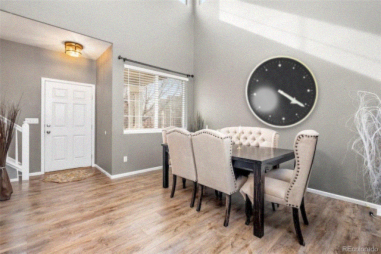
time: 4:21
